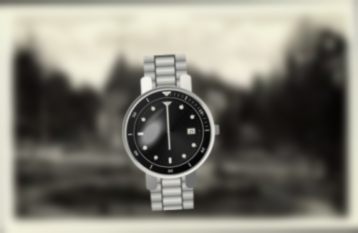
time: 6:00
